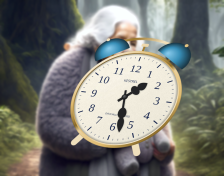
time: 1:28
